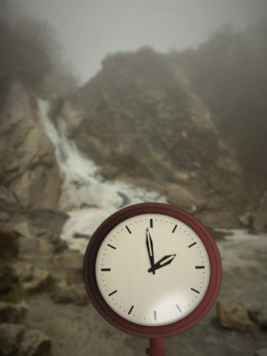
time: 1:59
